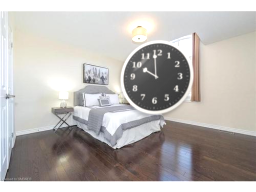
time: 9:59
